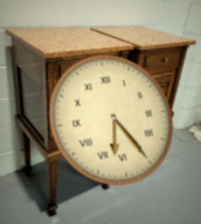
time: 6:25
